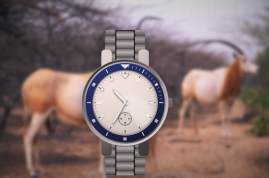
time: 10:35
